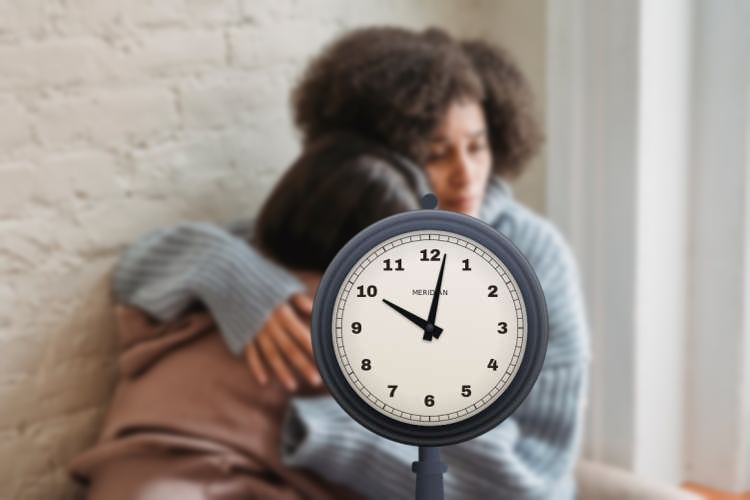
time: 10:02
